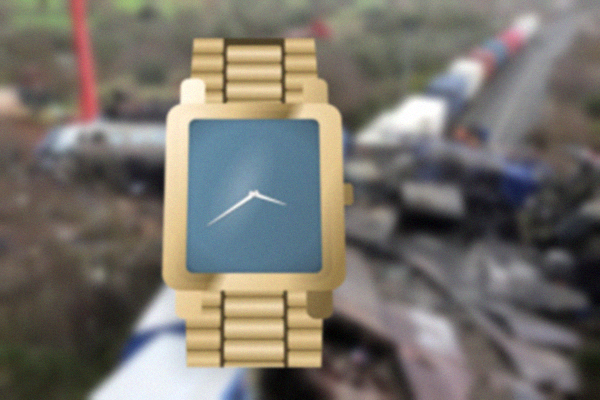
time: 3:39
